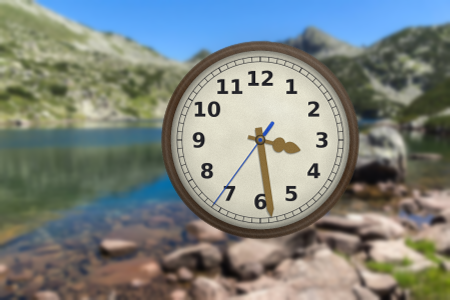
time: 3:28:36
